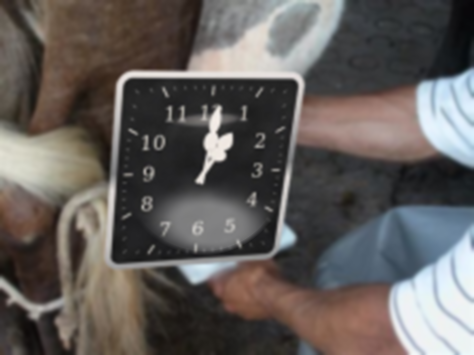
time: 1:01
